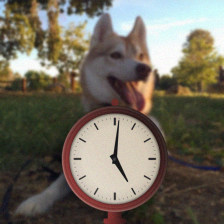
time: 5:01
